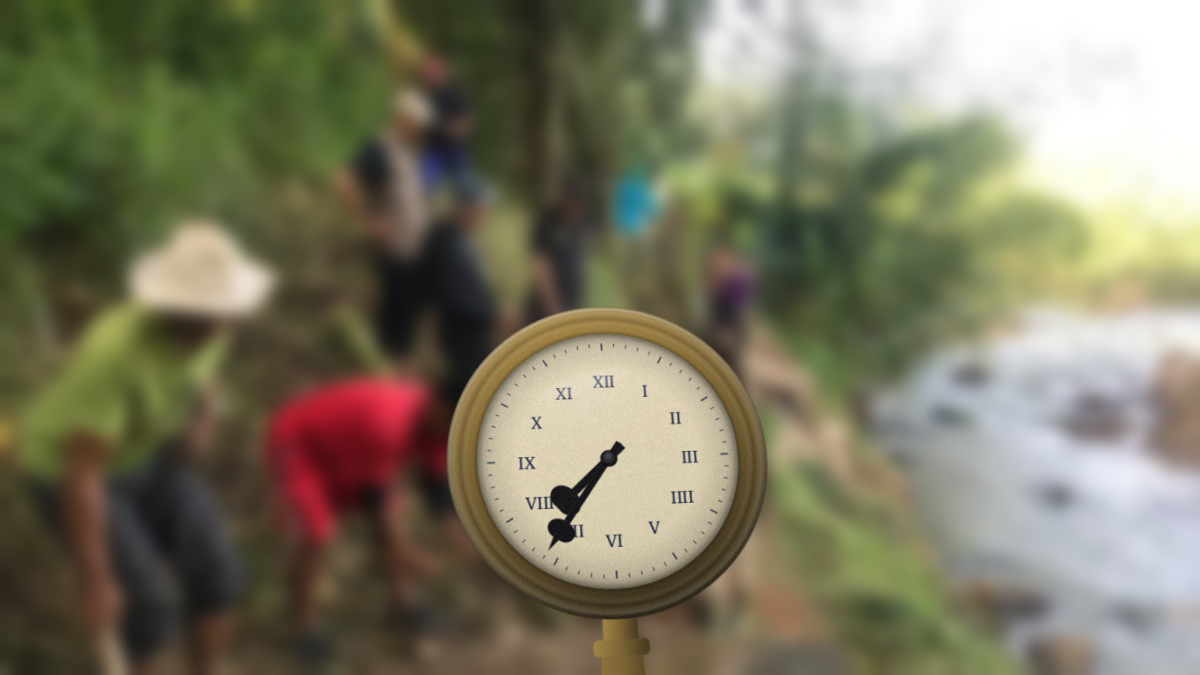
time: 7:36
